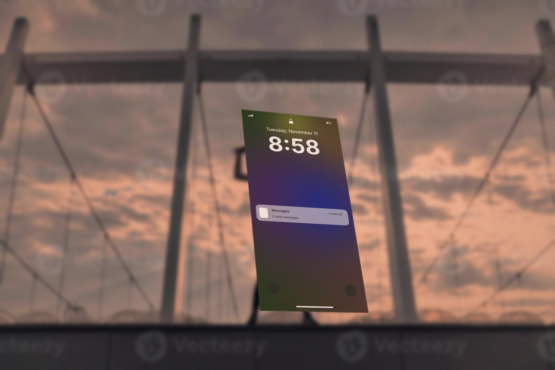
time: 8:58
